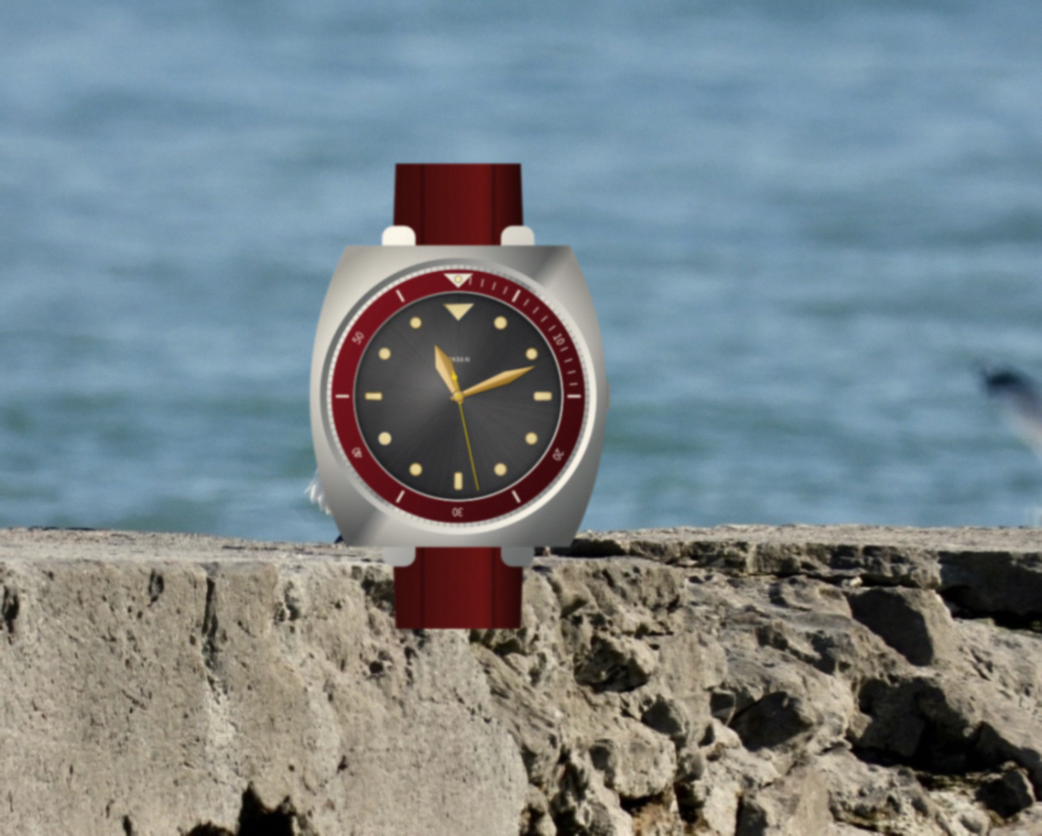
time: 11:11:28
